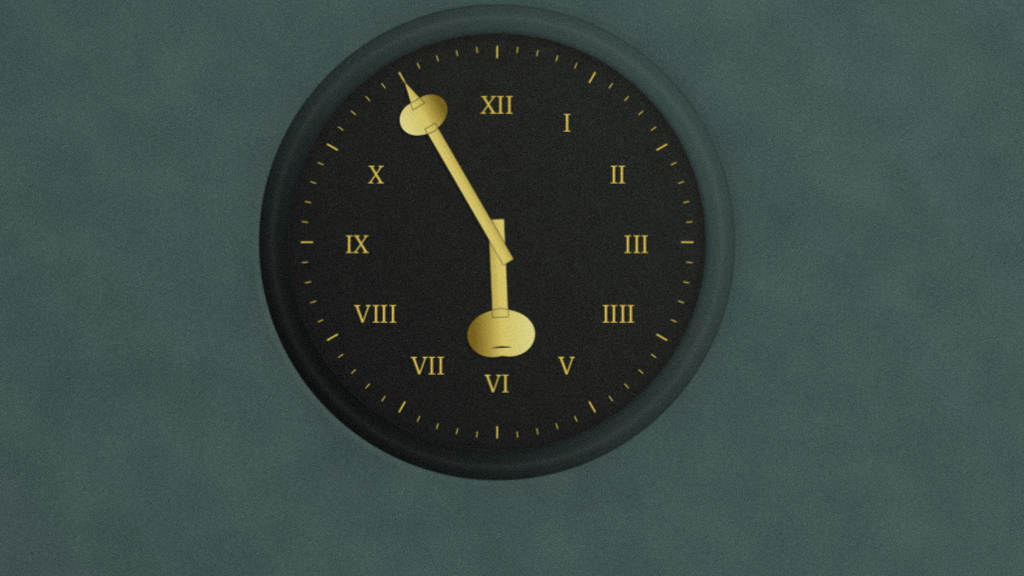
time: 5:55
